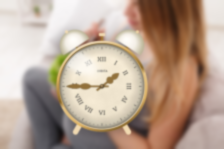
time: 1:45
